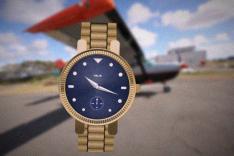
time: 10:18
